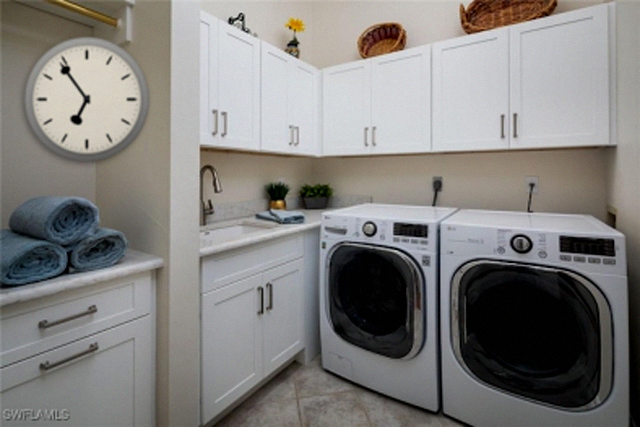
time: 6:54
